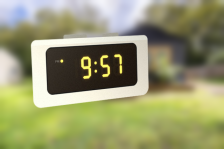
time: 9:57
